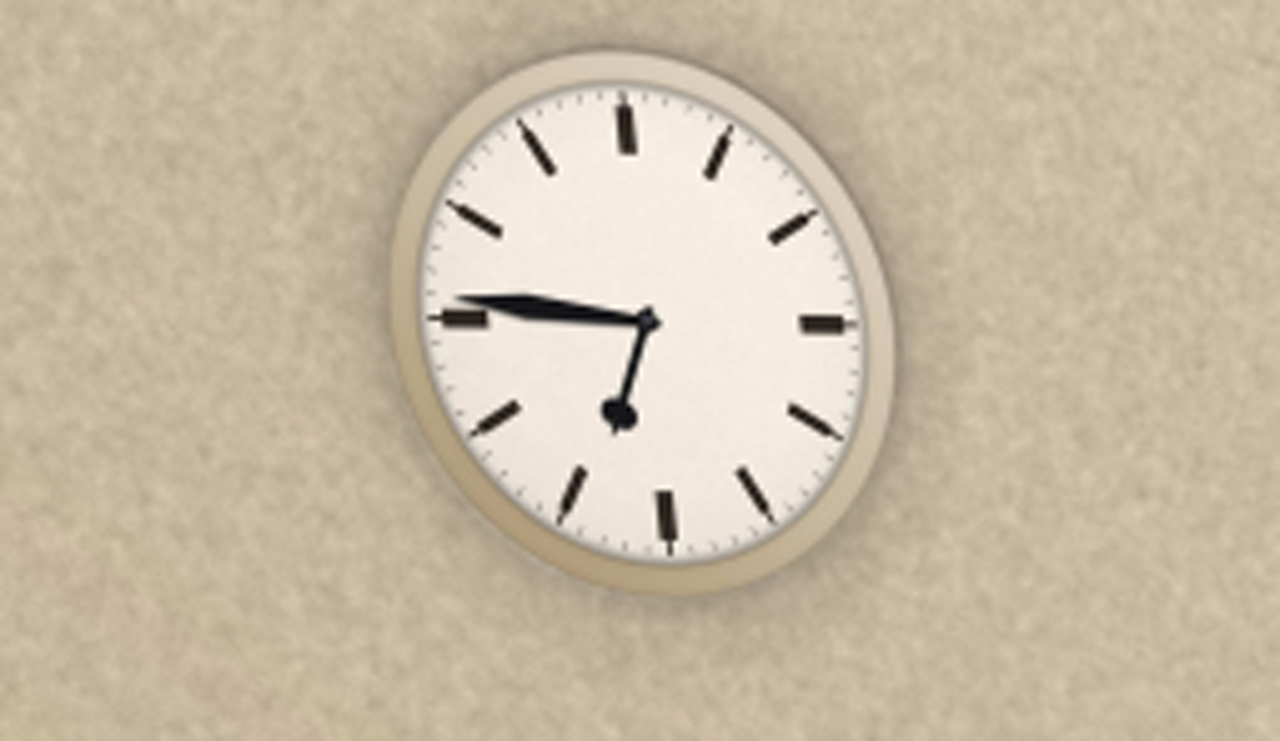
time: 6:46
